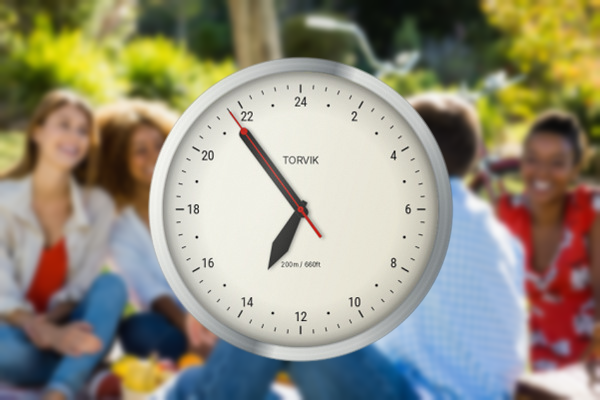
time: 13:53:54
